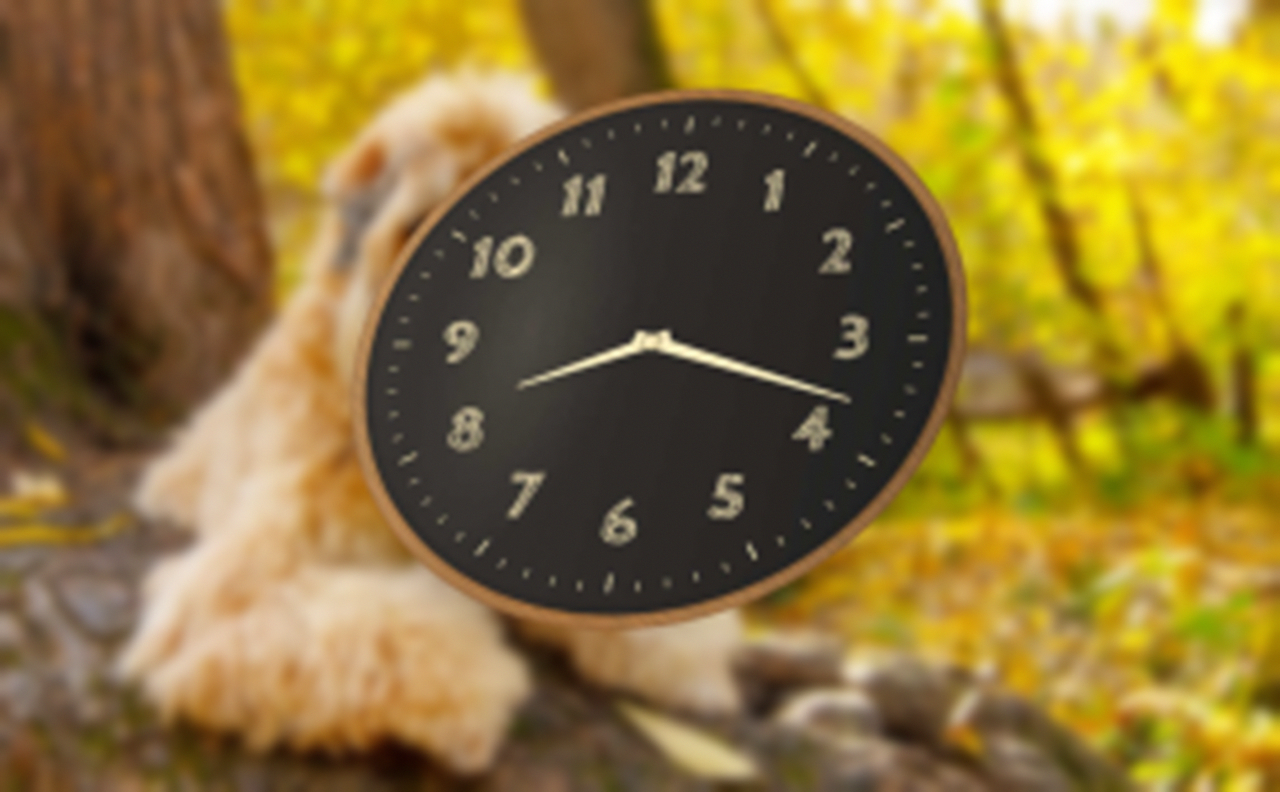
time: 8:18
